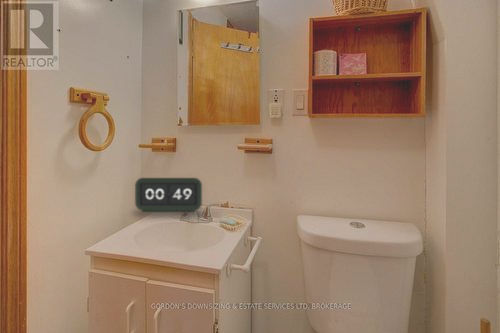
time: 0:49
